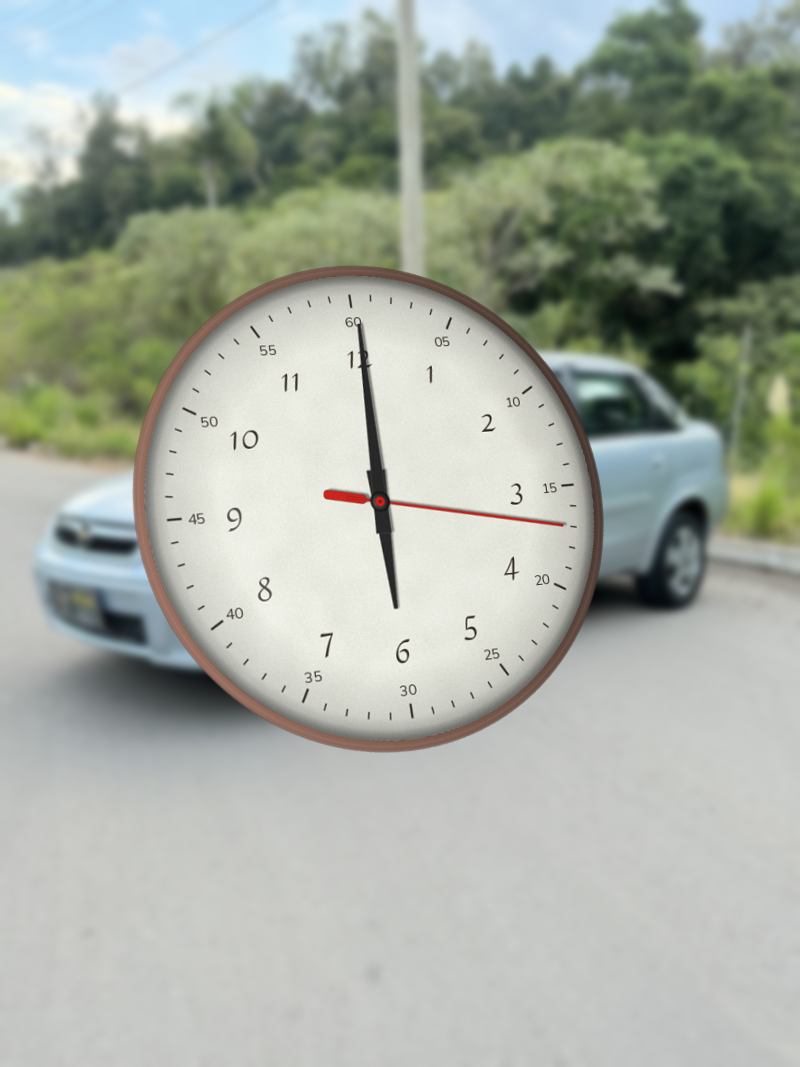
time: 6:00:17
